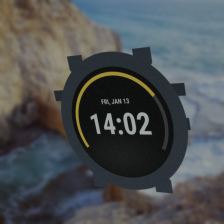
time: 14:02
